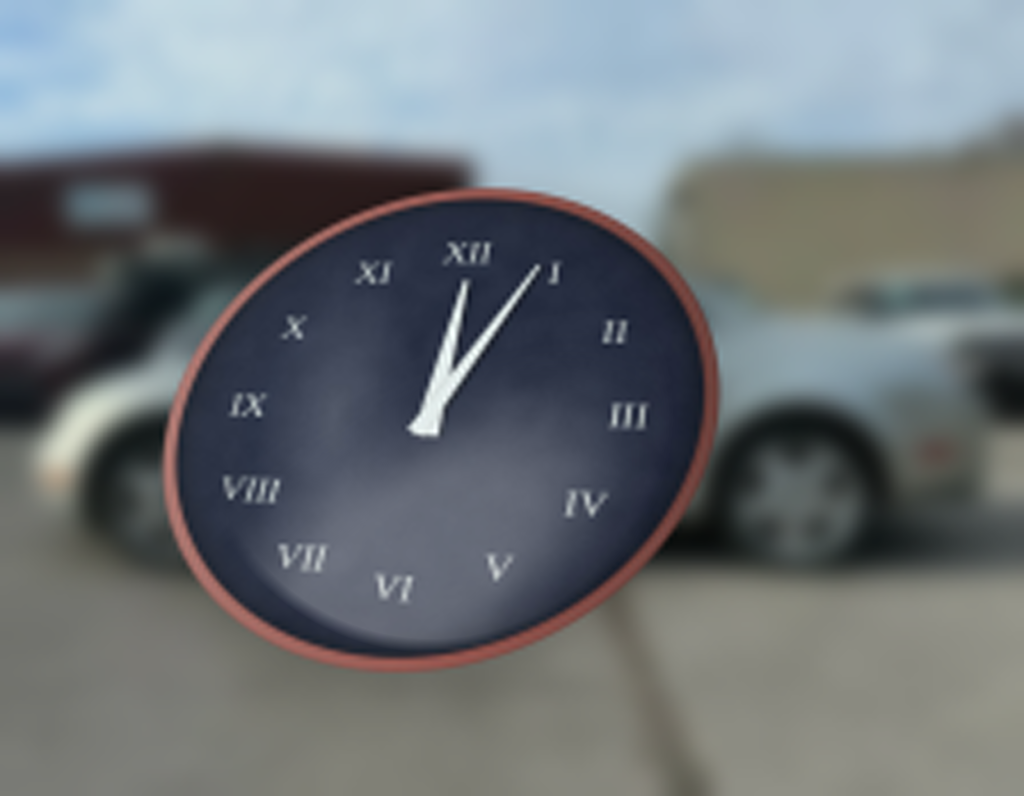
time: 12:04
